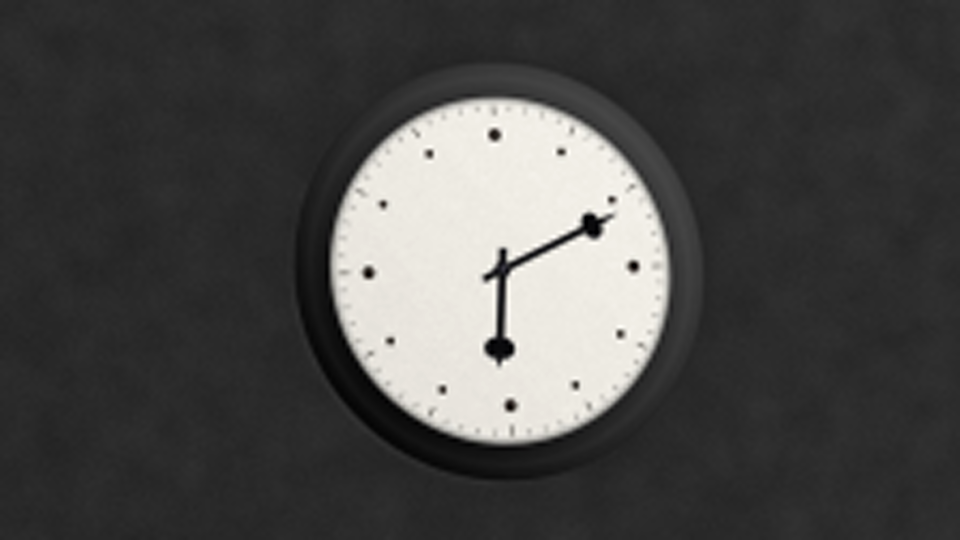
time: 6:11
